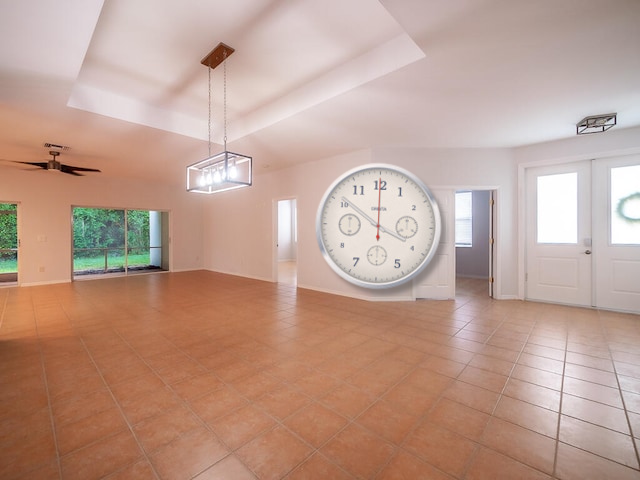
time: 3:51
